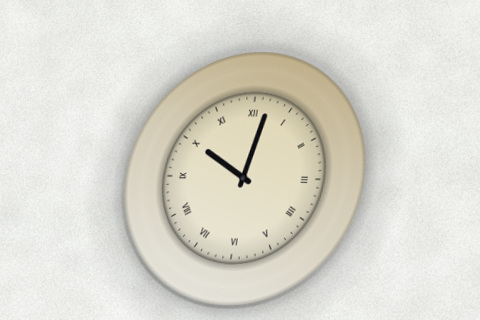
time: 10:02
